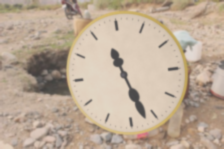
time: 11:27
